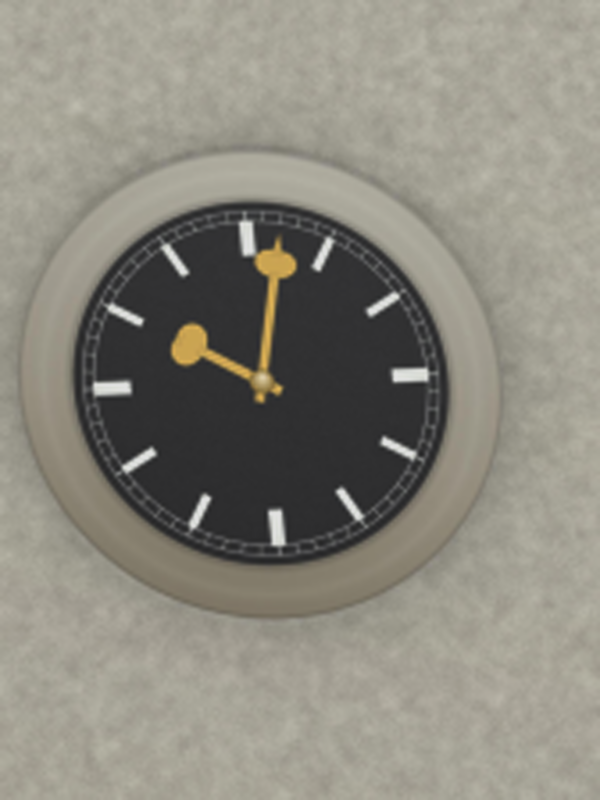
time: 10:02
